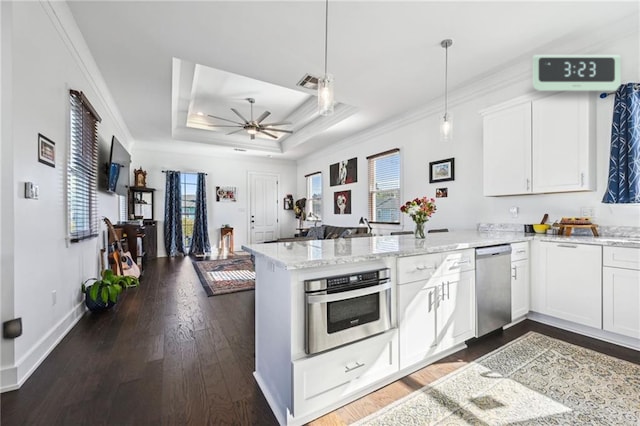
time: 3:23
